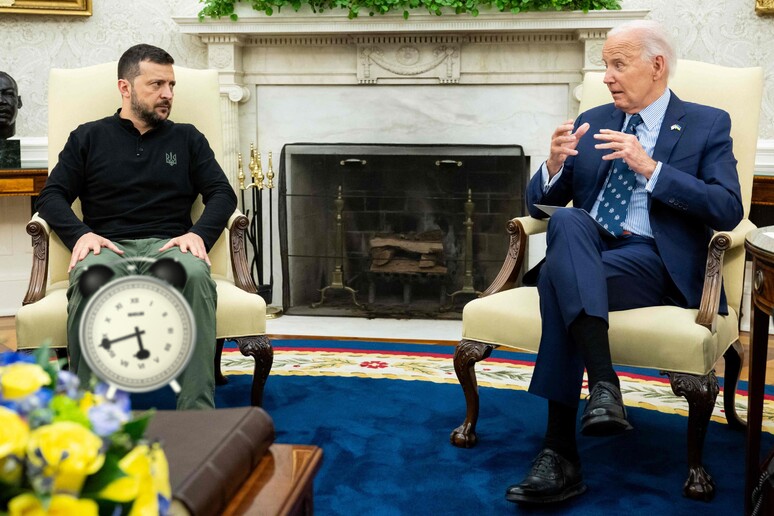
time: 5:43
